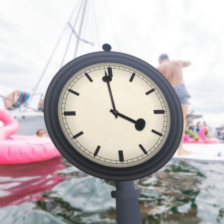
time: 3:59
